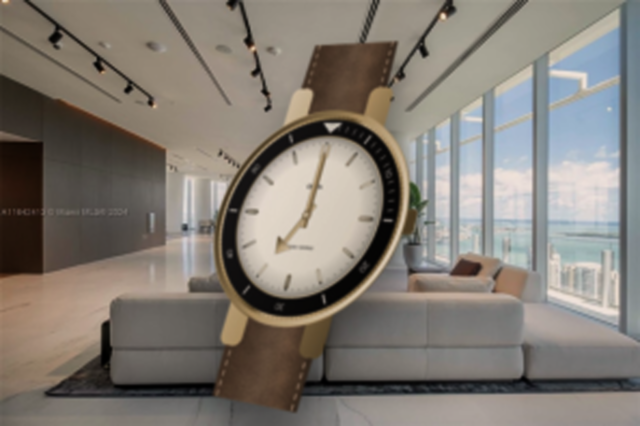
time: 7:00
